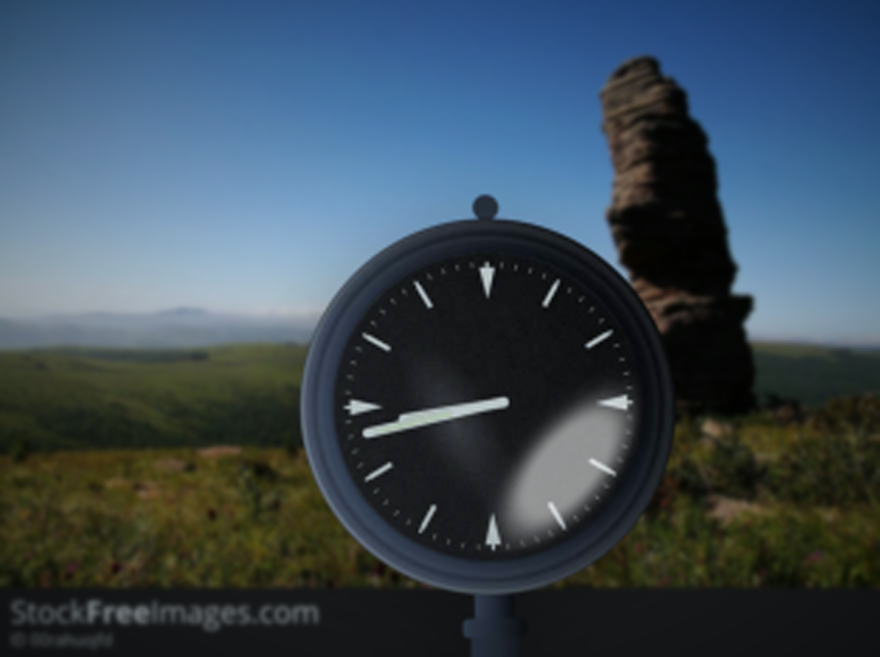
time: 8:43
